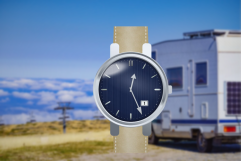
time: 12:26
